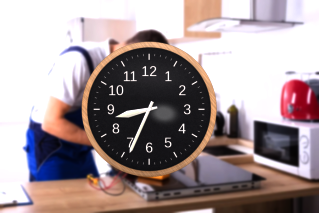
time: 8:34
